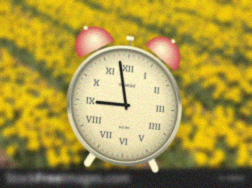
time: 8:58
